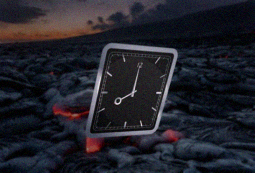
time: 8:00
